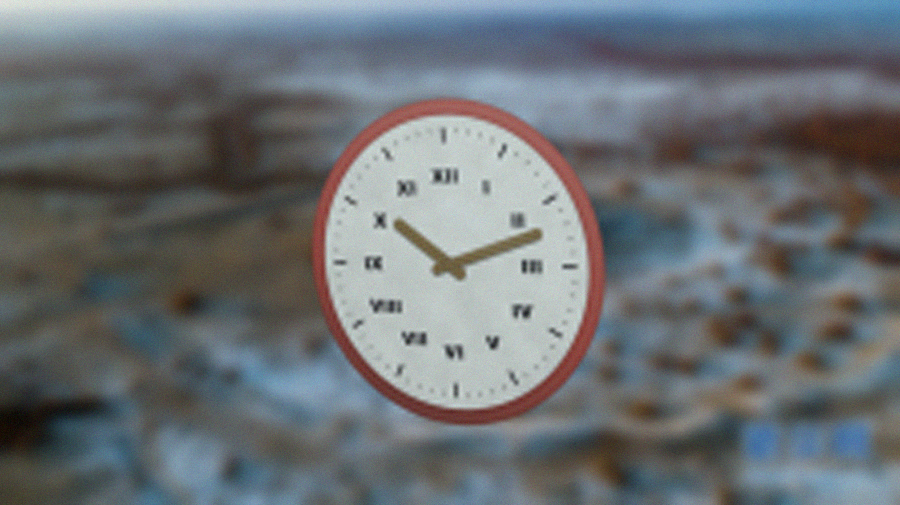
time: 10:12
